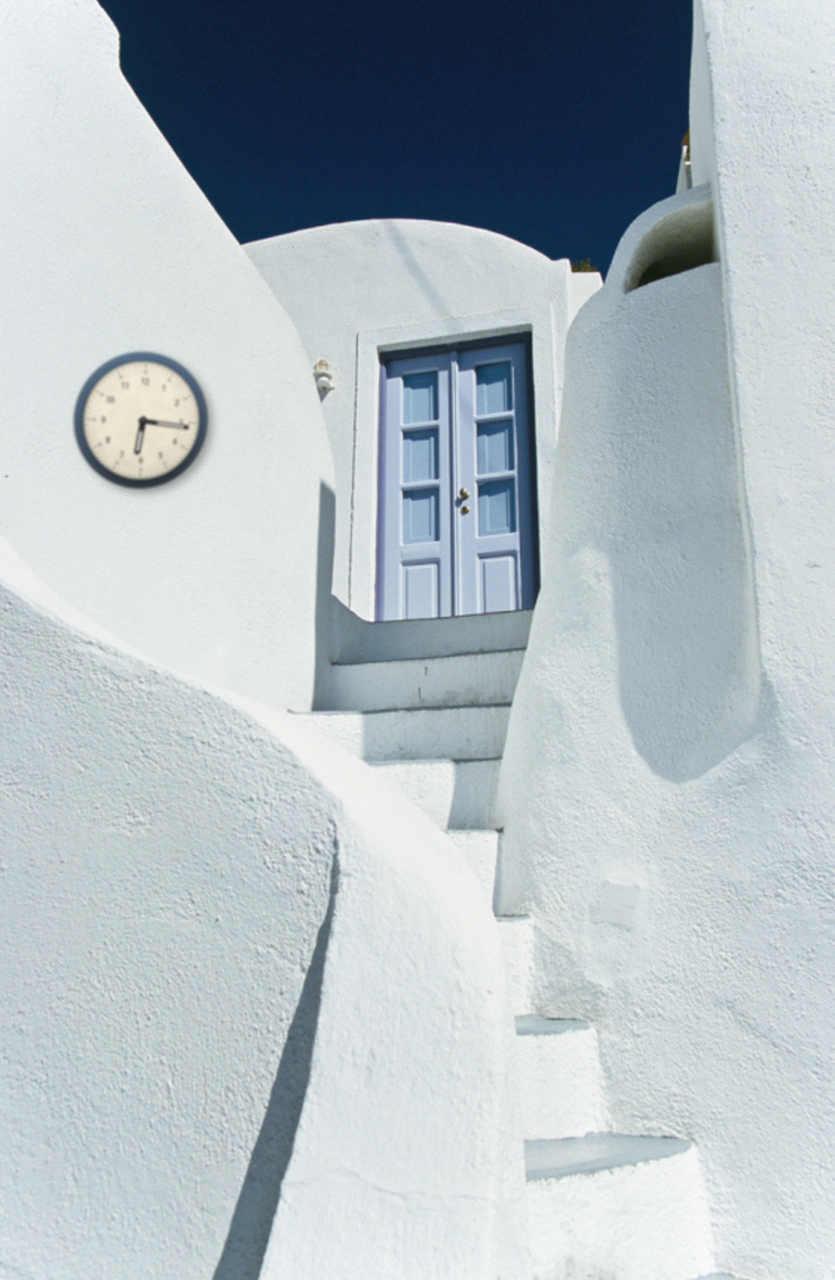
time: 6:16
